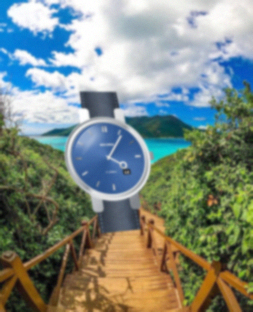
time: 4:06
